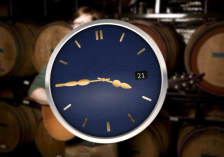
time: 3:45
